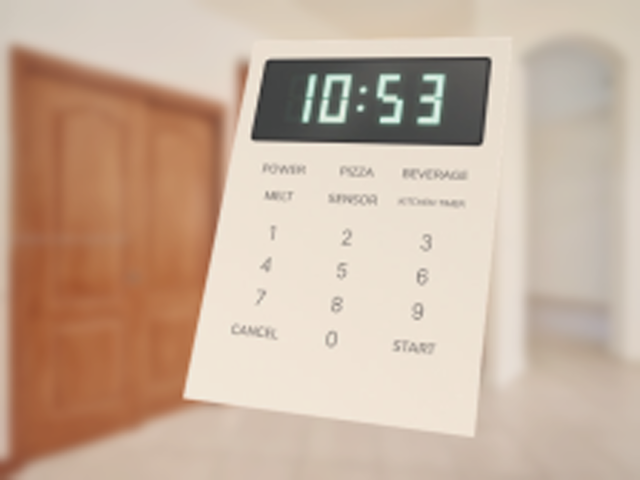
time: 10:53
